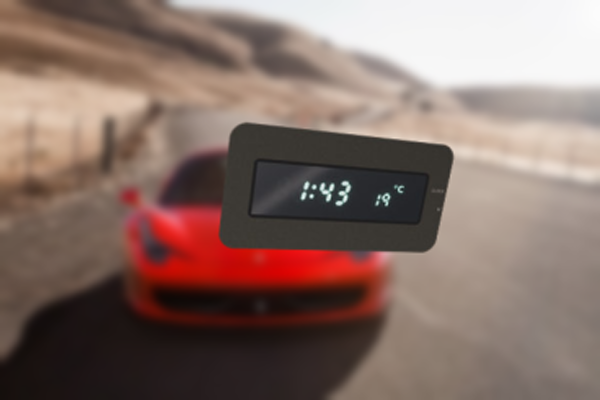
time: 1:43
